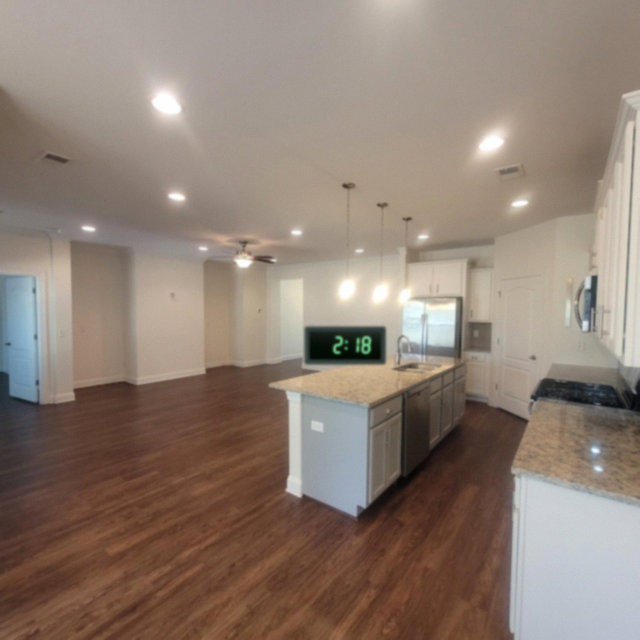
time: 2:18
